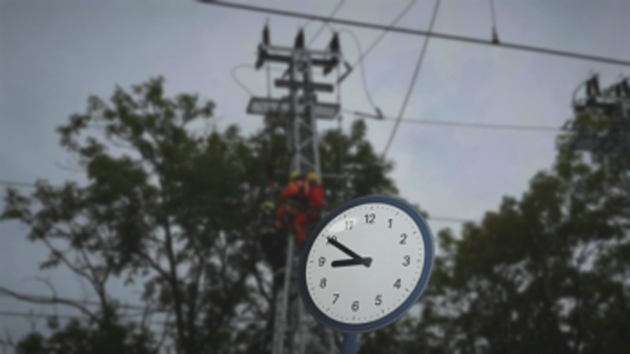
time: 8:50
